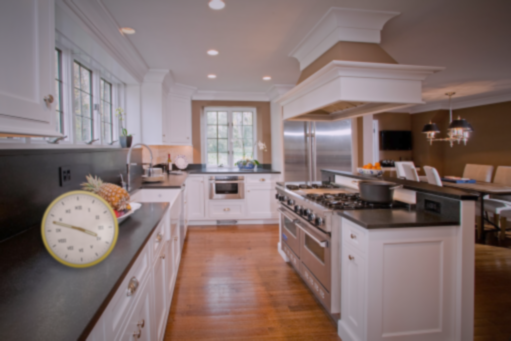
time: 3:48
